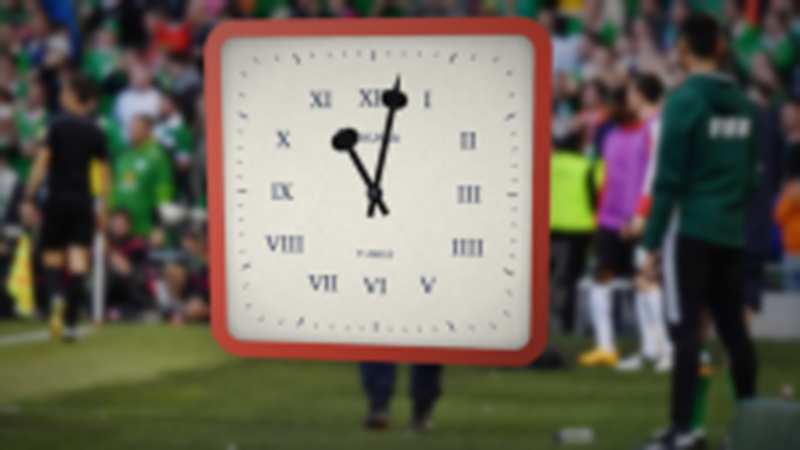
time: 11:02
